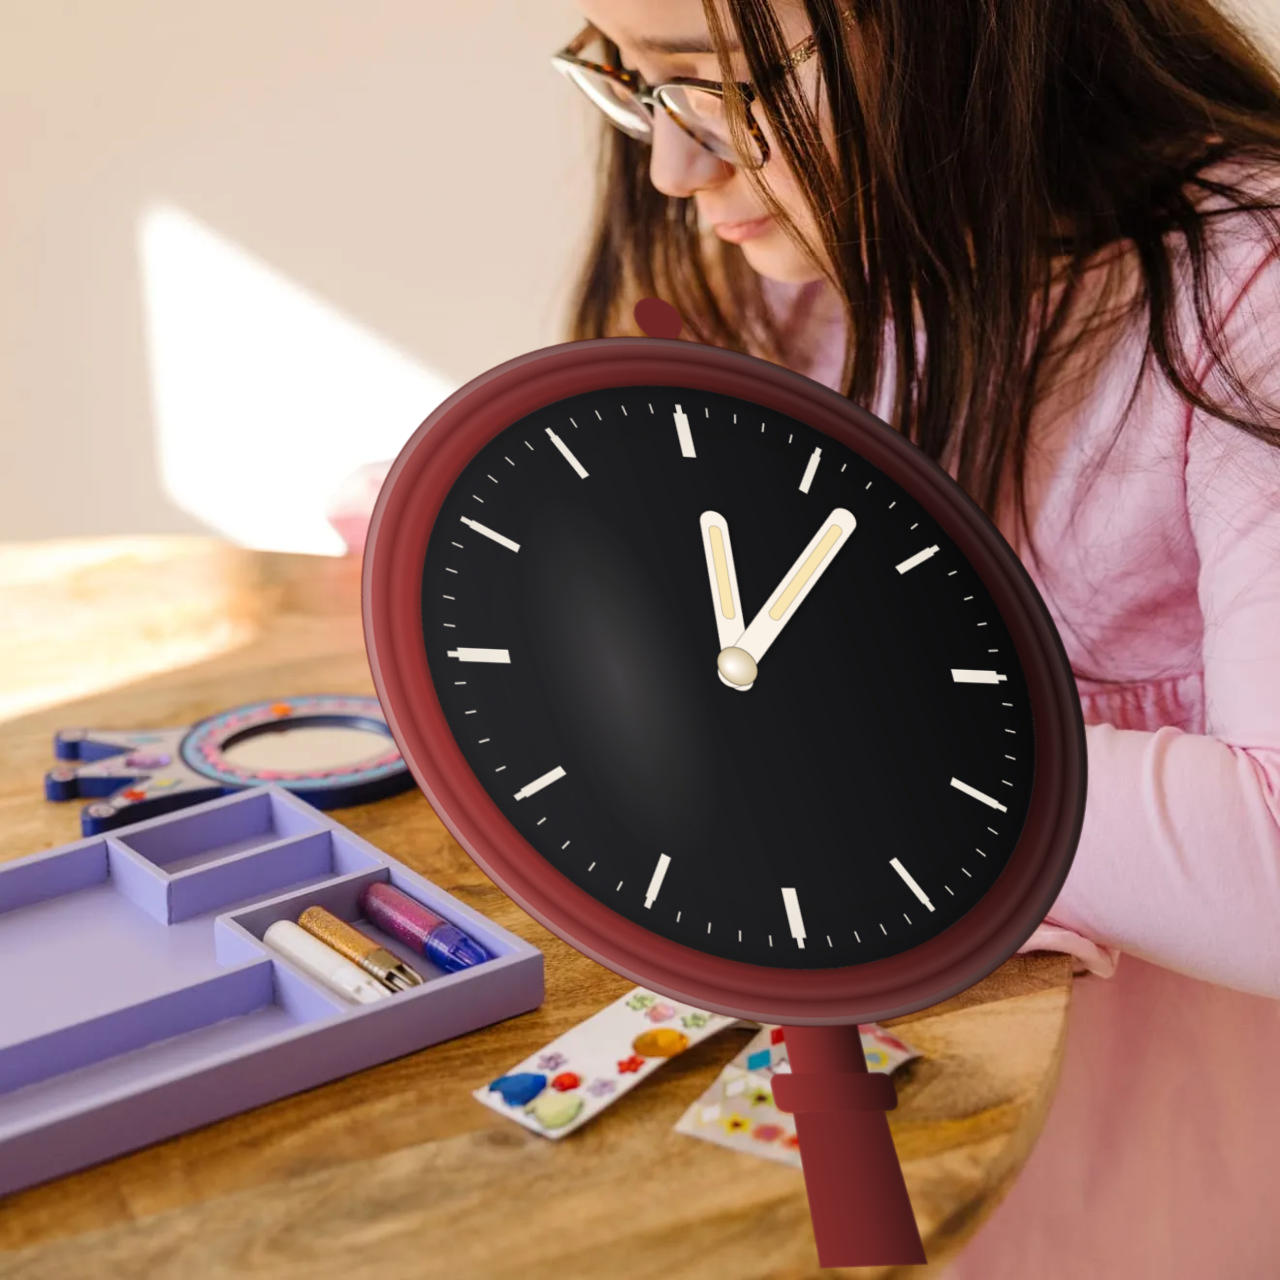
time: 12:07
